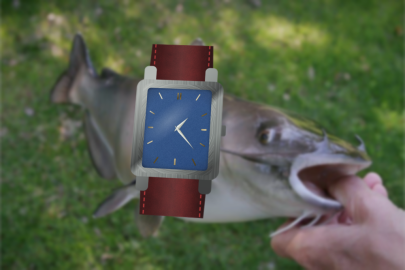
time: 1:23
